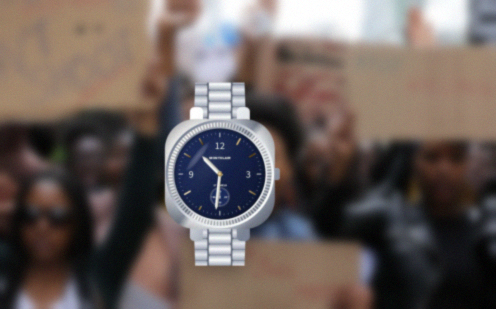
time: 10:31
